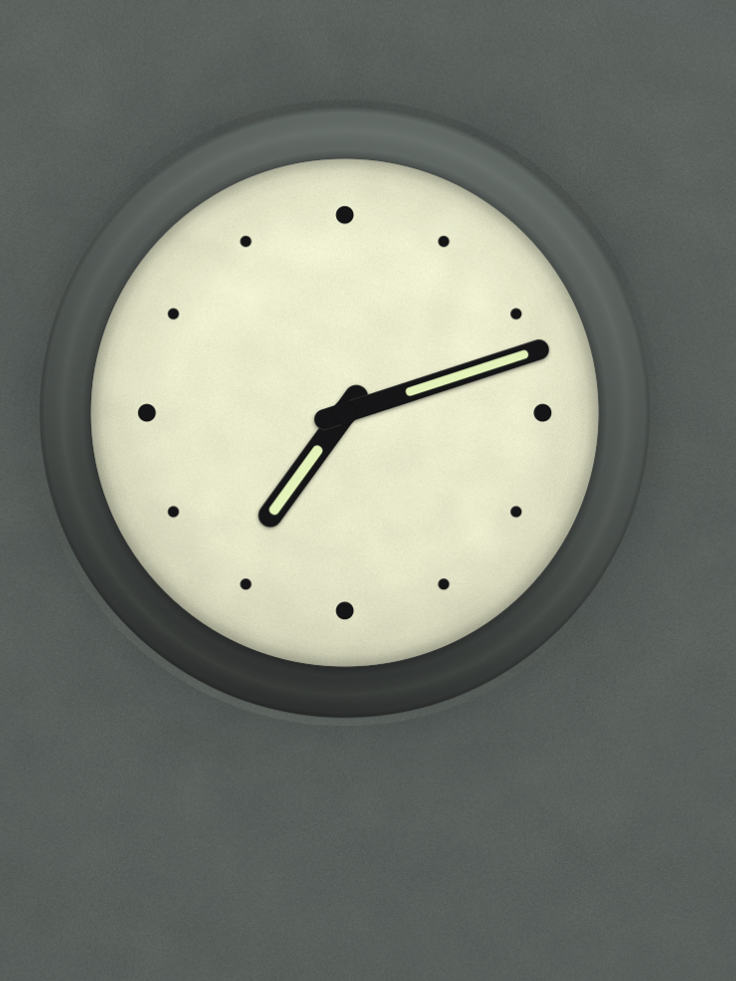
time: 7:12
